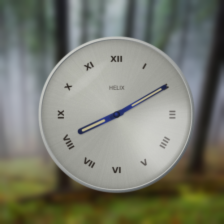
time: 8:10
